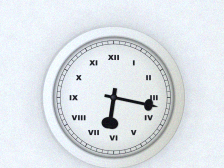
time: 6:17
